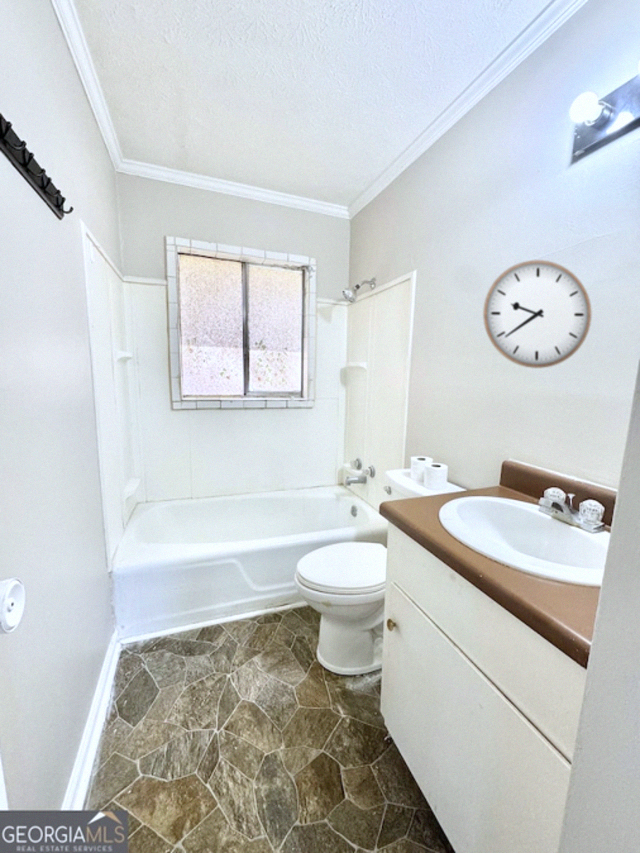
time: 9:39
